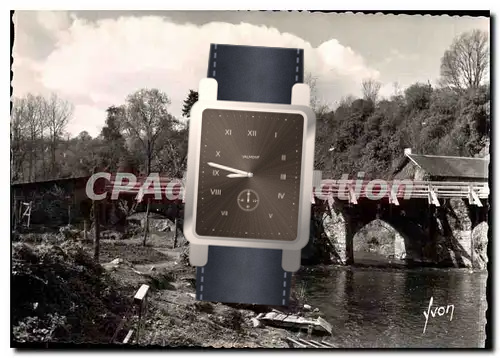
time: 8:47
